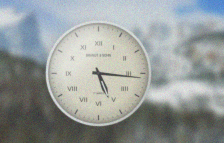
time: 5:16
